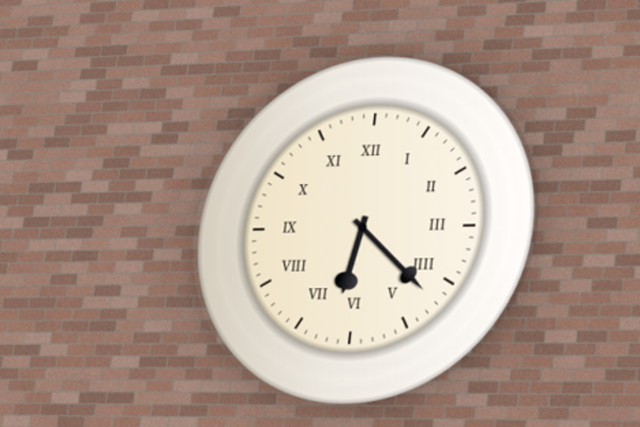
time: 6:22
